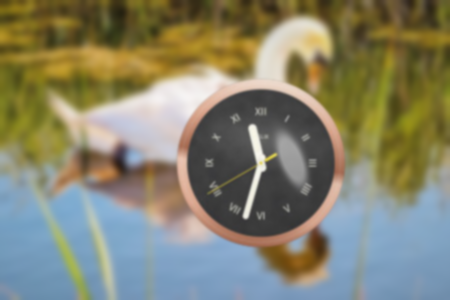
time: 11:32:40
